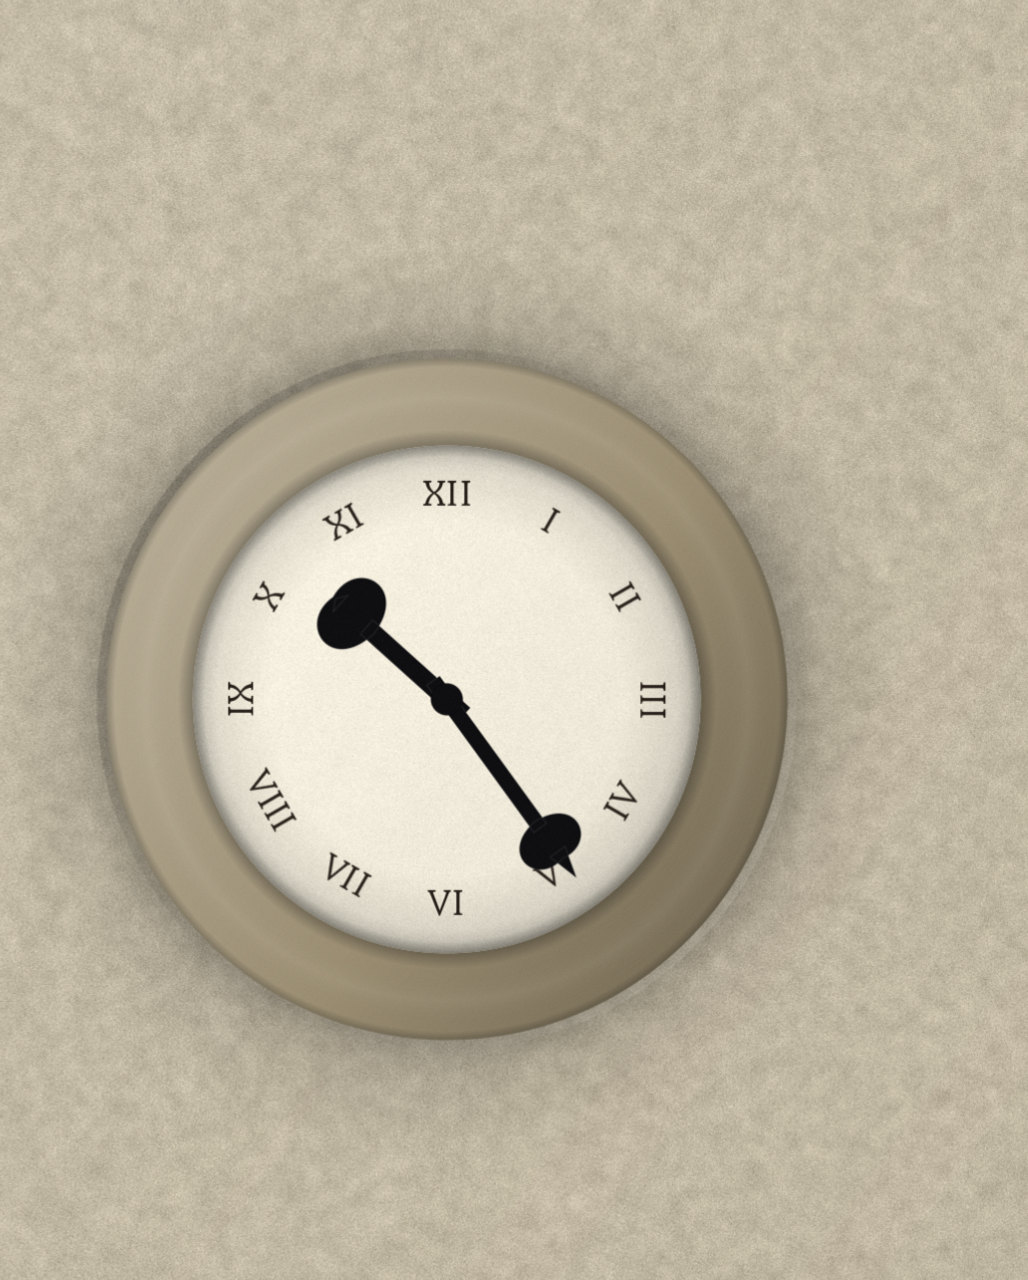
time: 10:24
